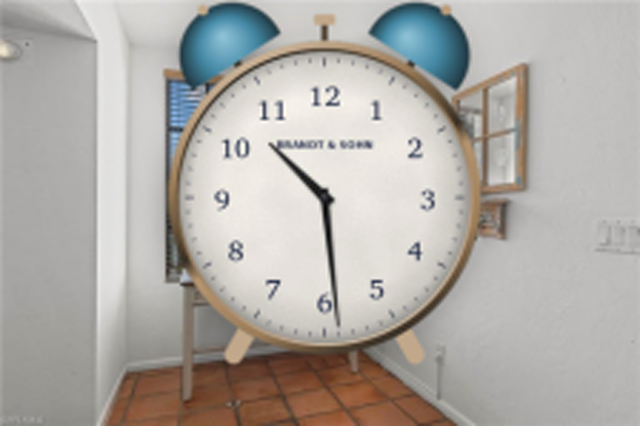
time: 10:29
